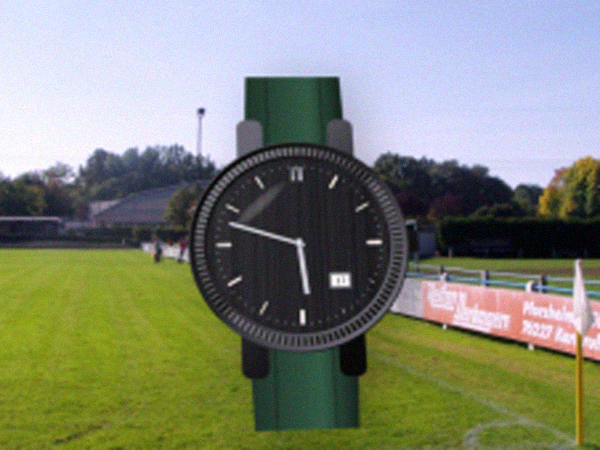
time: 5:48
